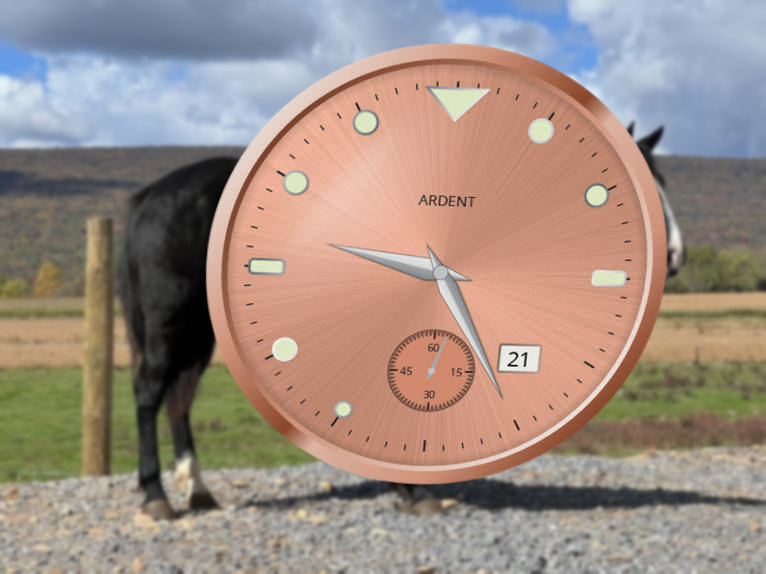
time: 9:25:03
